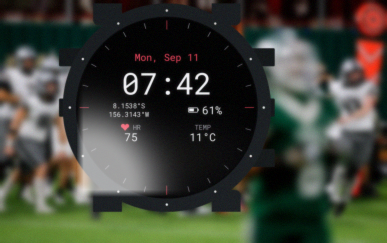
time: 7:42
